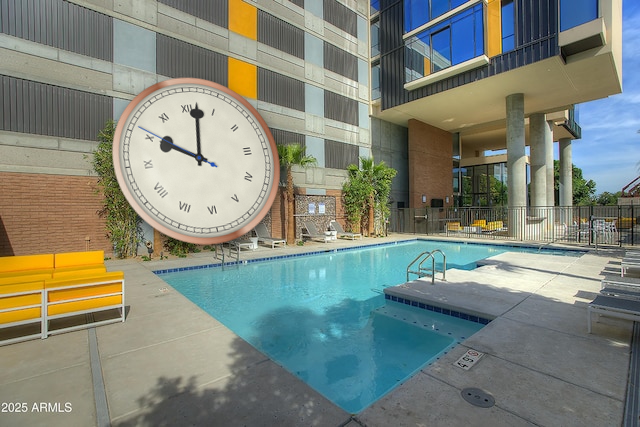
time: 10:01:51
